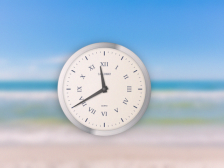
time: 11:40
